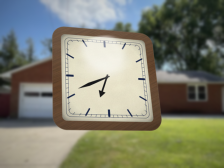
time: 6:41
